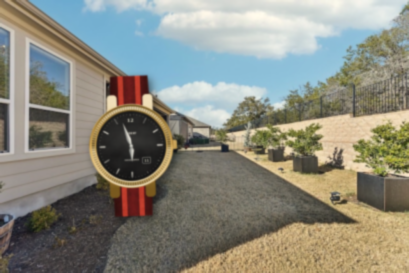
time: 5:57
